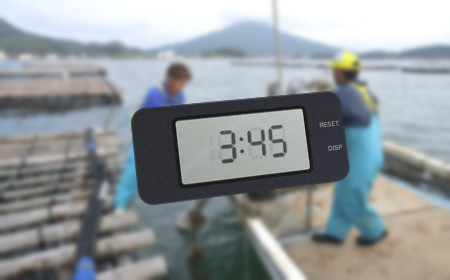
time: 3:45
